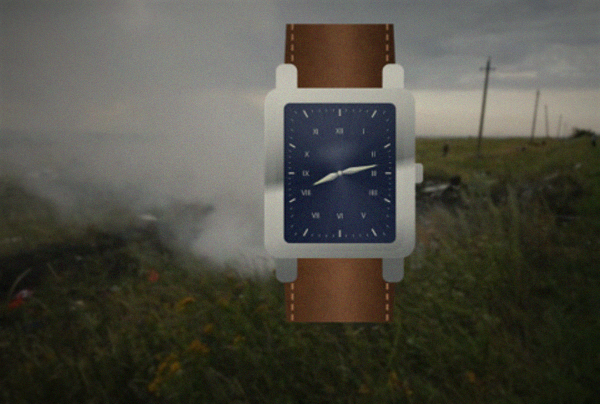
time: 8:13
